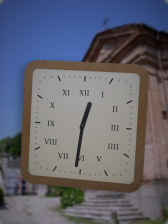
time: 12:31
